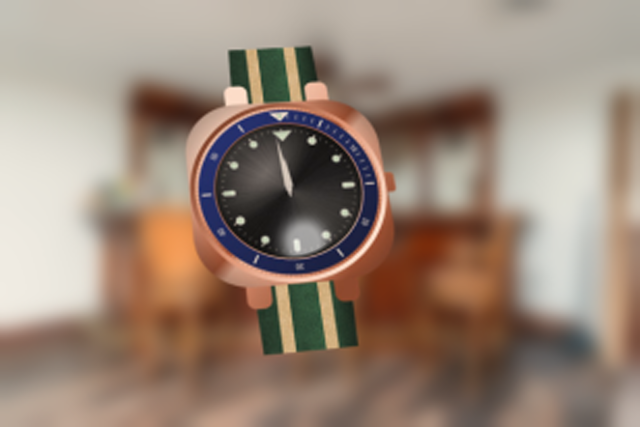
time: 11:59
